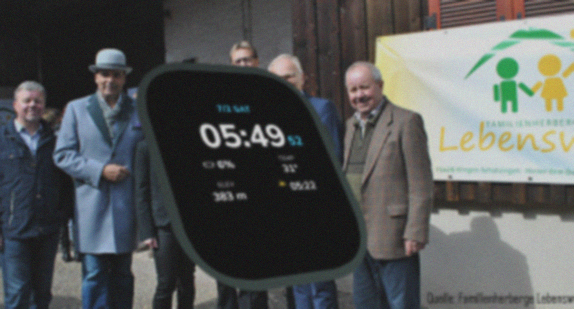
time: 5:49
